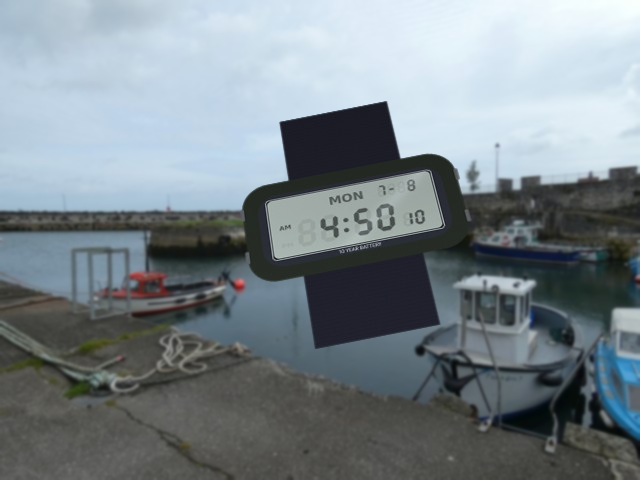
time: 4:50:10
